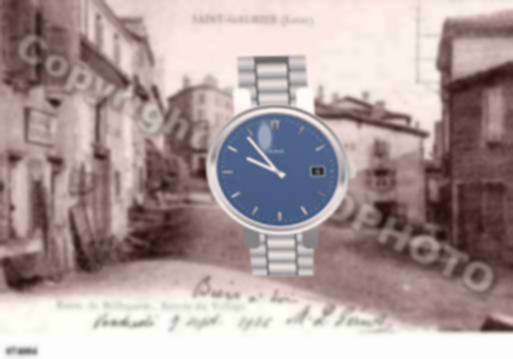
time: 9:54
